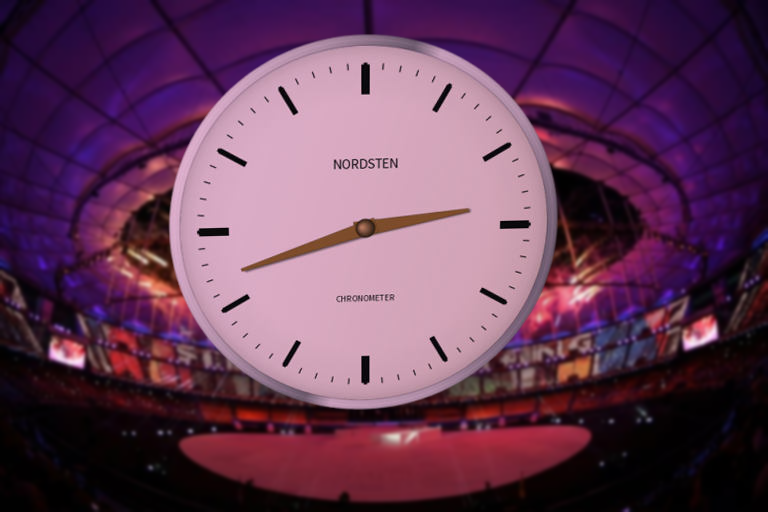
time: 2:42
